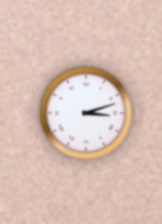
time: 3:12
